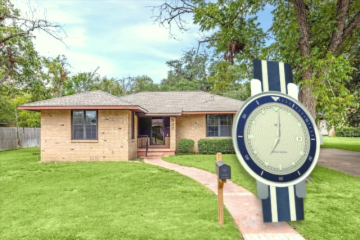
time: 7:01
